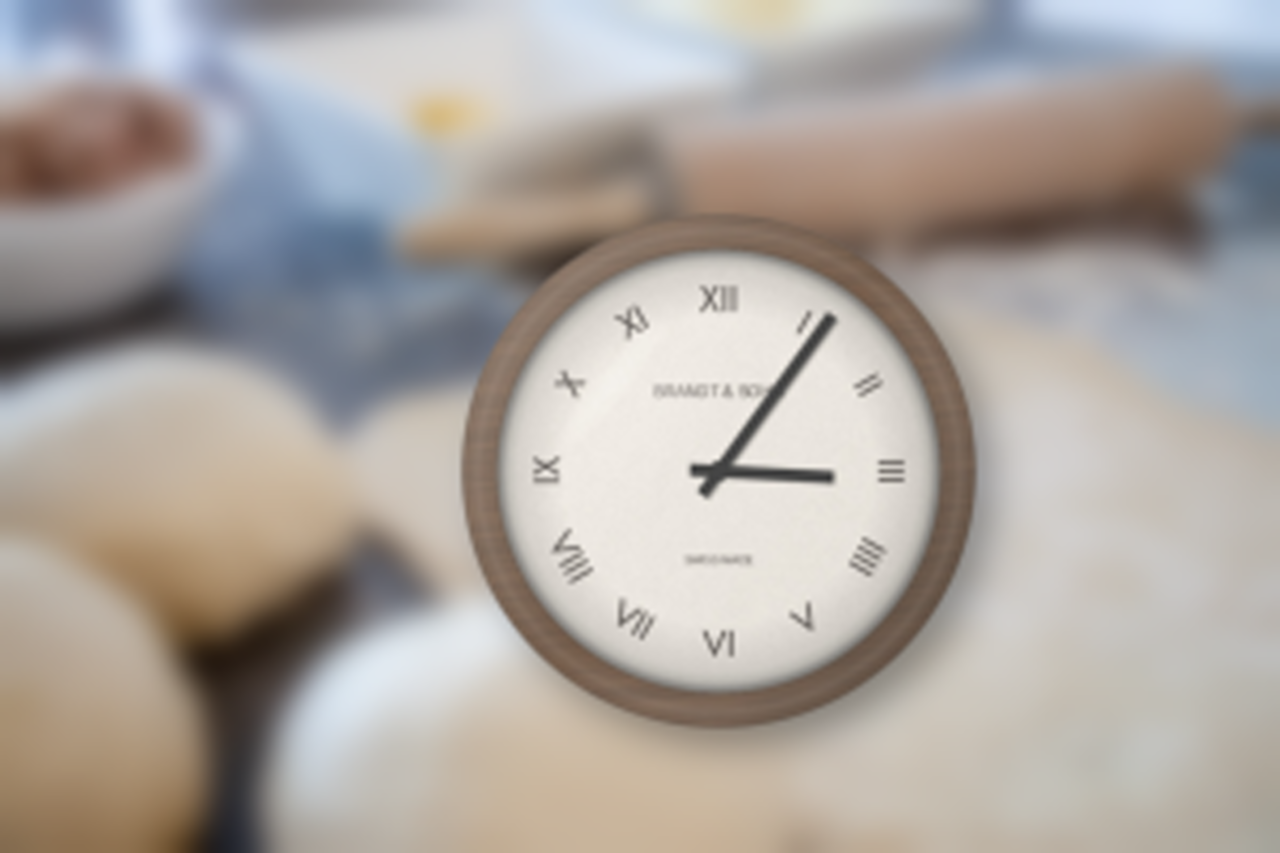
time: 3:06
